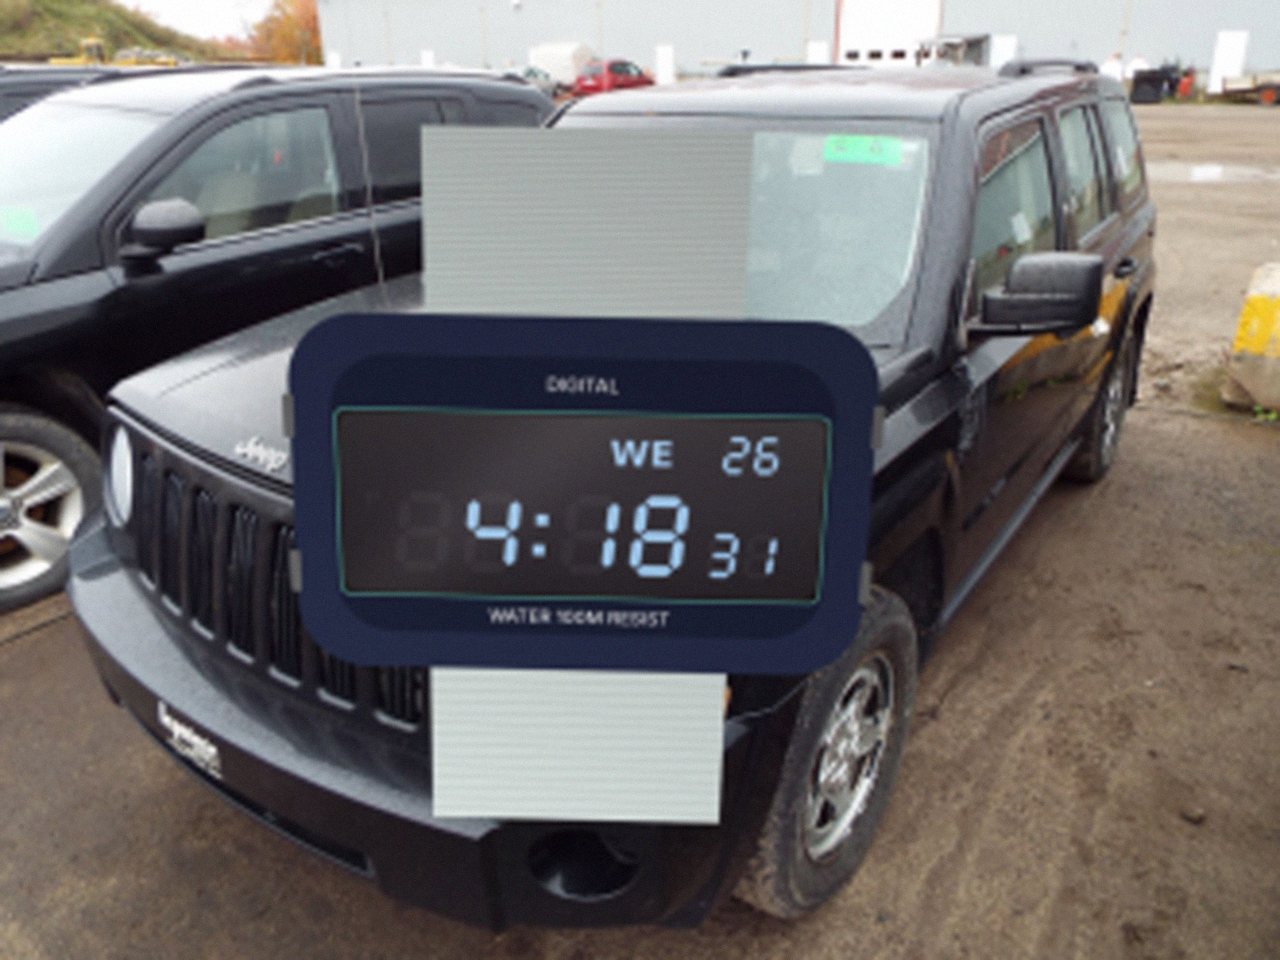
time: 4:18:31
